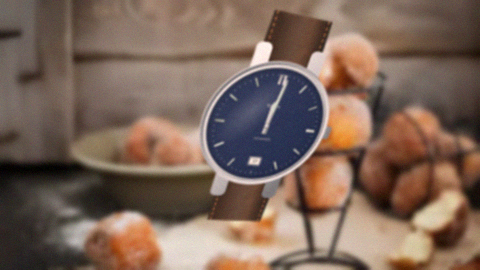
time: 12:01
